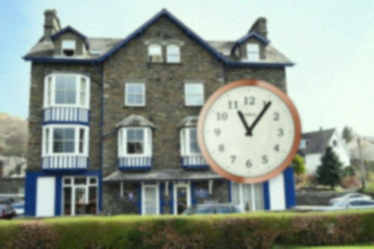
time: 11:06
